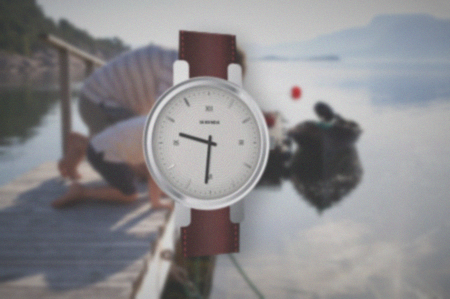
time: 9:31
